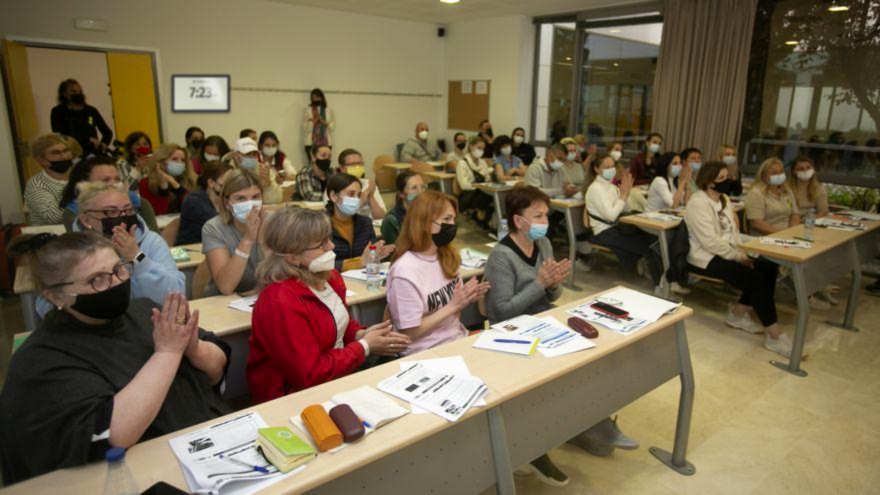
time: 7:23
